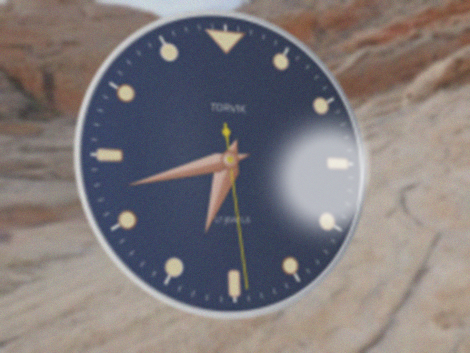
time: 6:42:29
